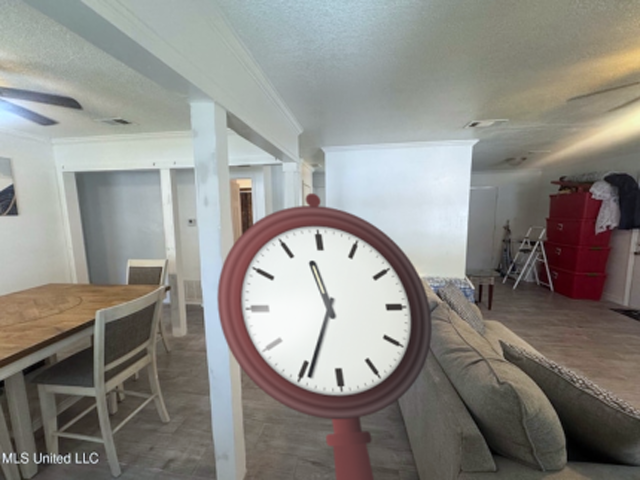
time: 11:34
